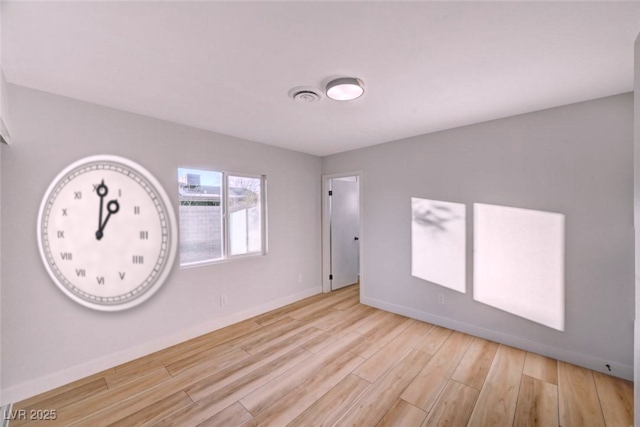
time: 1:01
